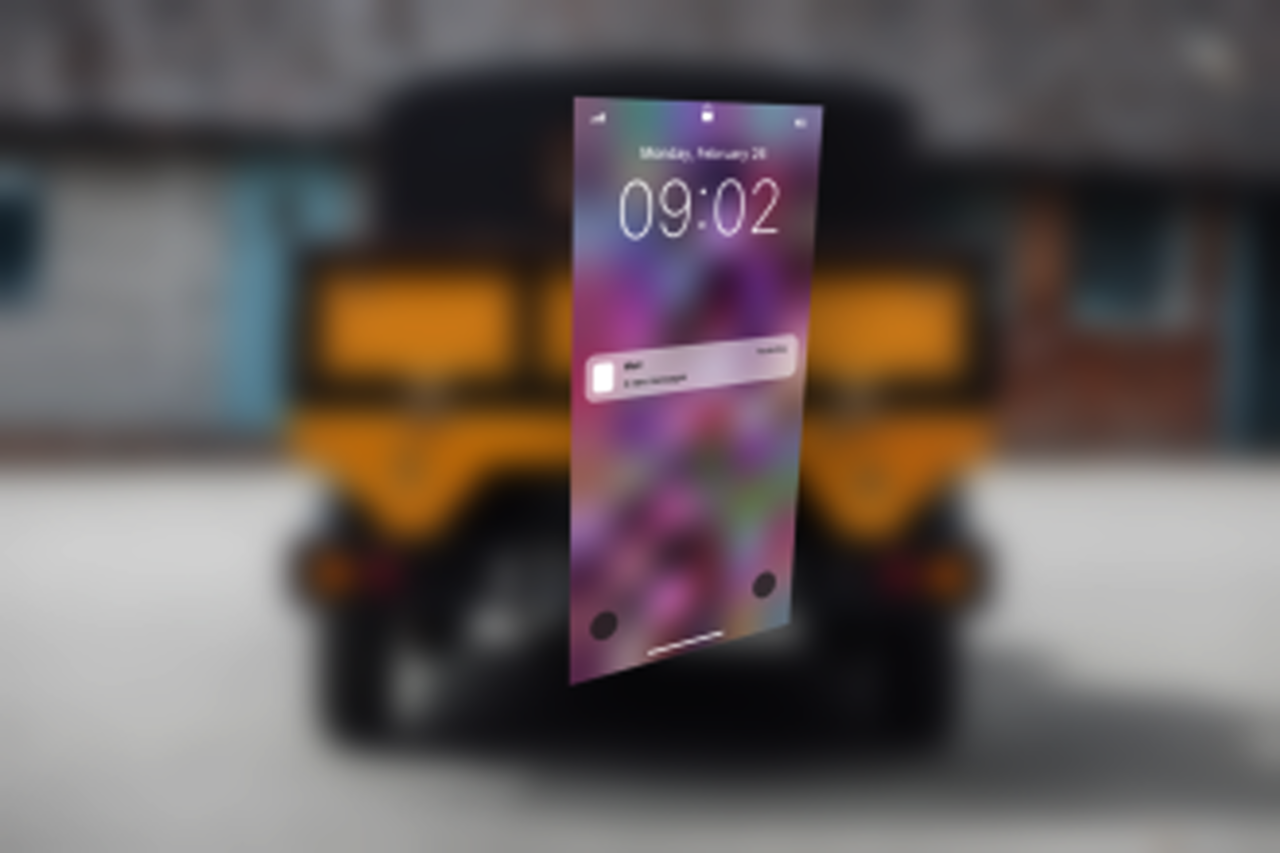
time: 9:02
